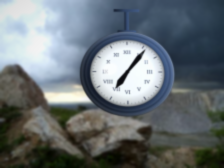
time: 7:06
